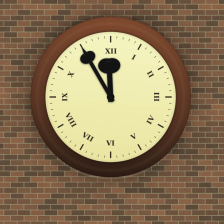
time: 11:55
